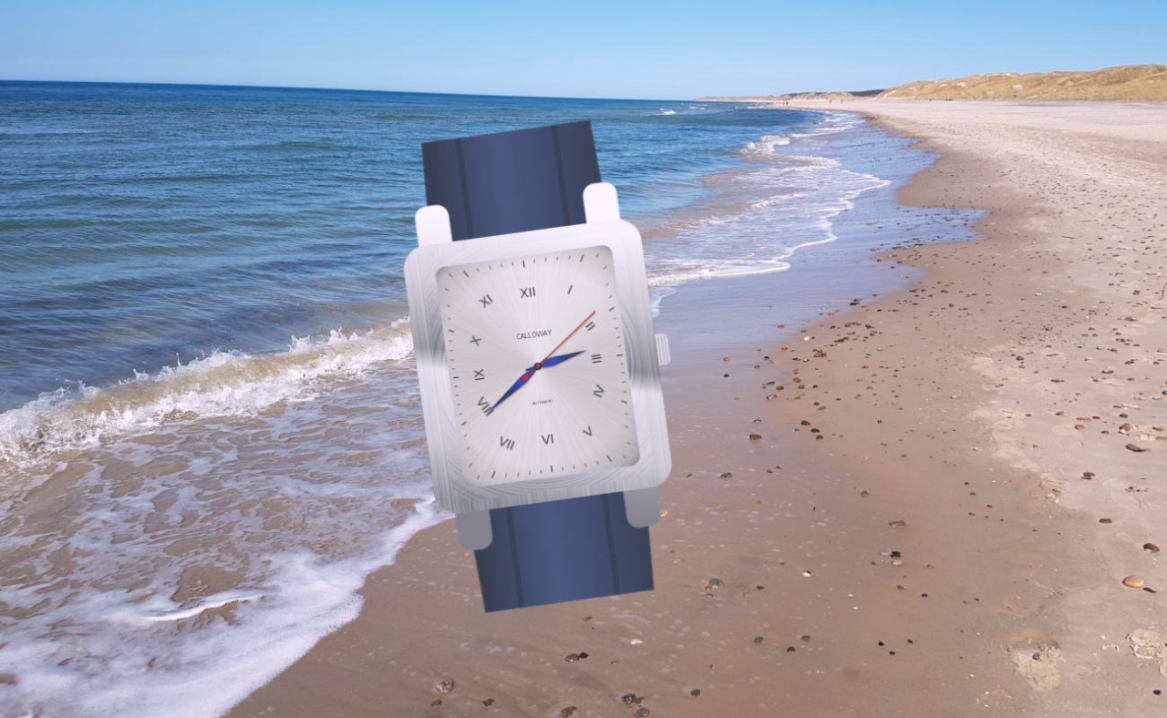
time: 2:39:09
